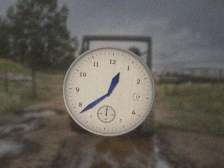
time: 12:38
